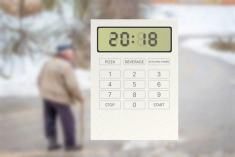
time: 20:18
